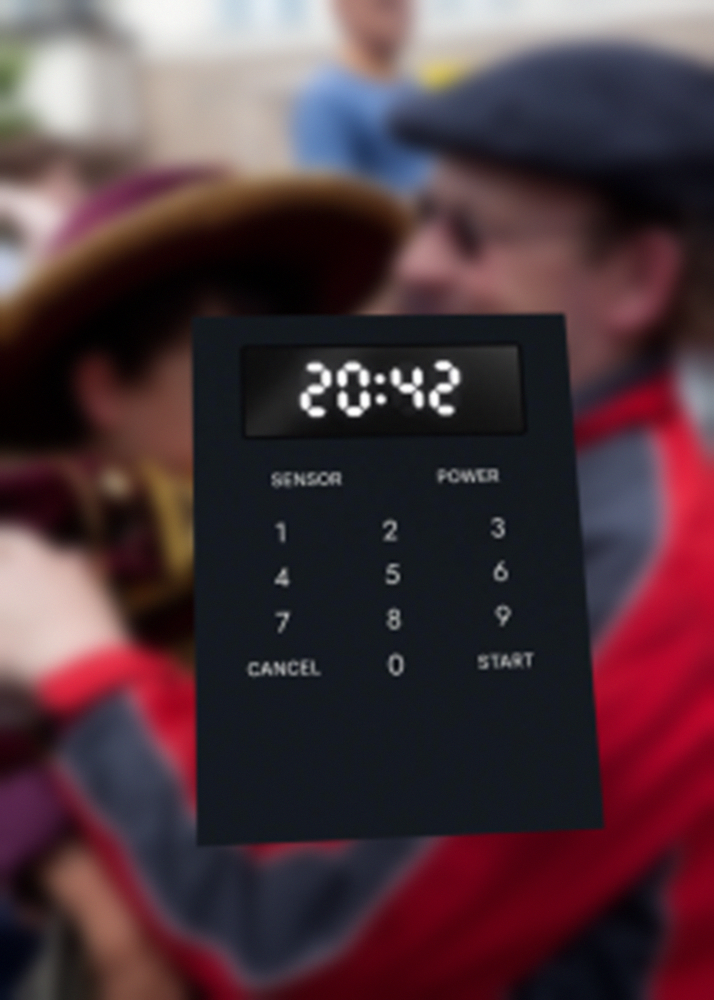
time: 20:42
